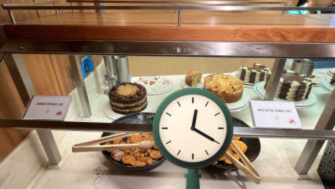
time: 12:20
